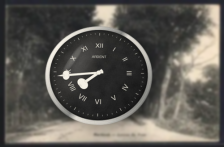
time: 7:44
